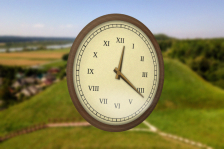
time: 12:21
